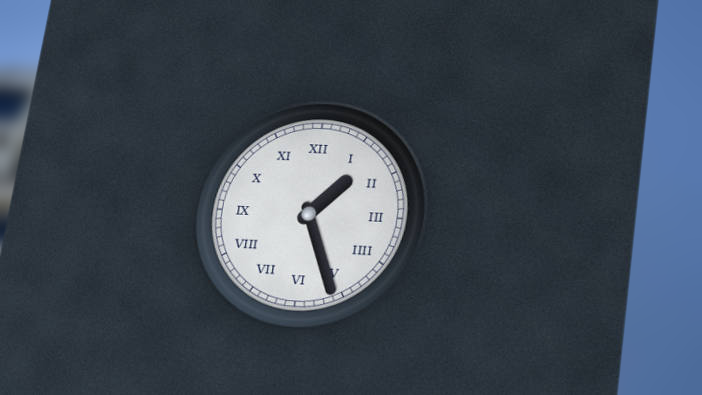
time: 1:26
